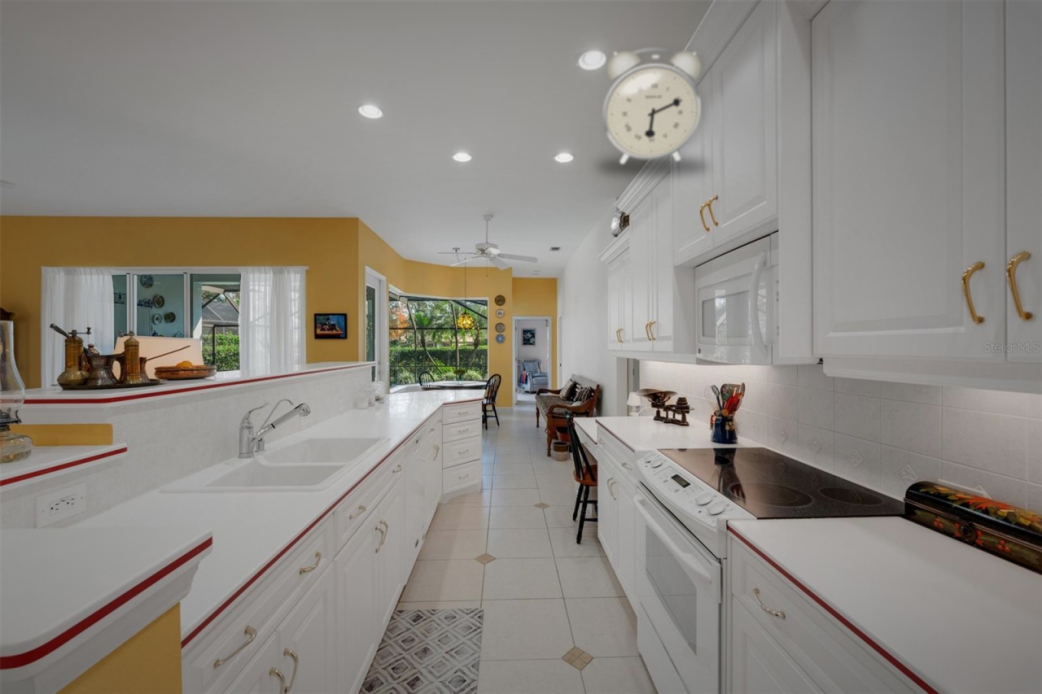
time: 6:11
